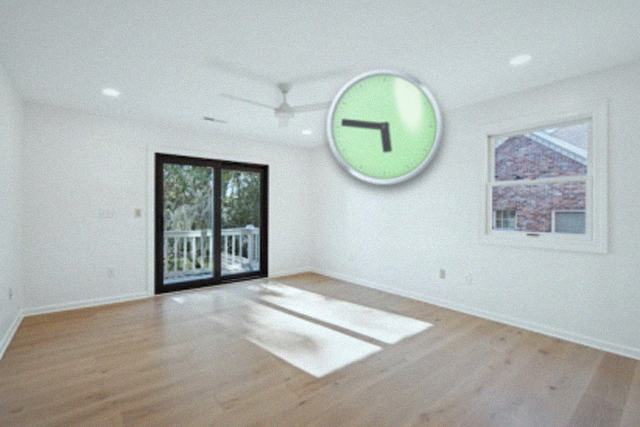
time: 5:46
